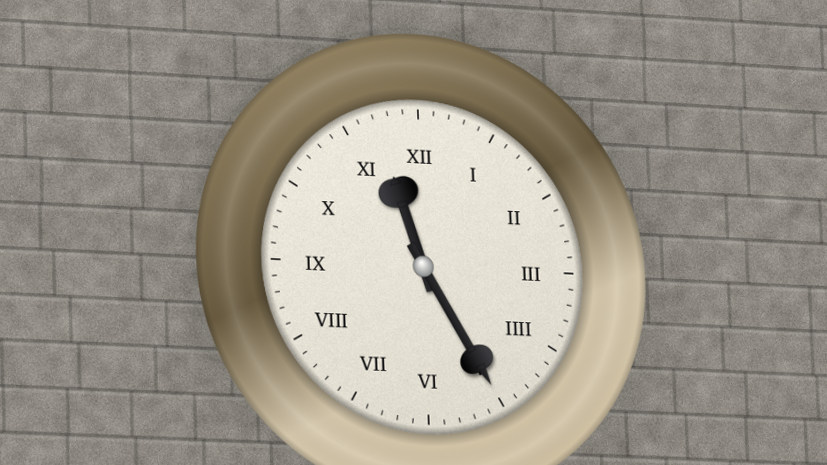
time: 11:25
